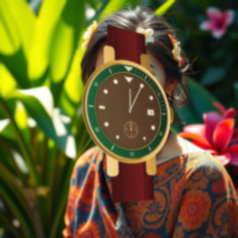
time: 12:05
